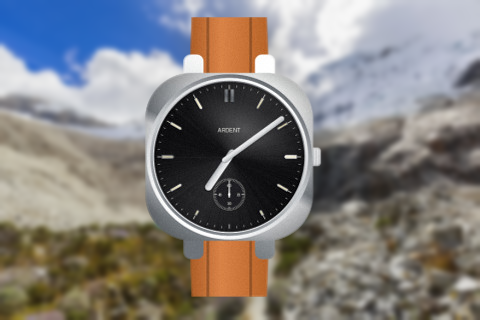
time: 7:09
